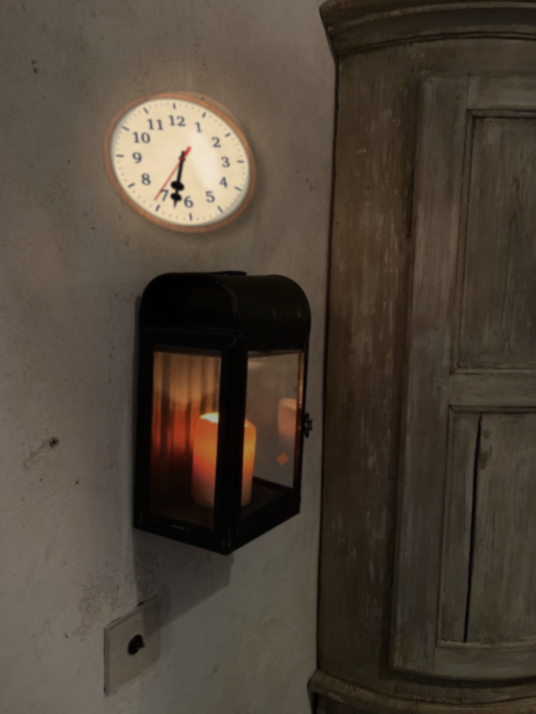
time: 6:32:36
